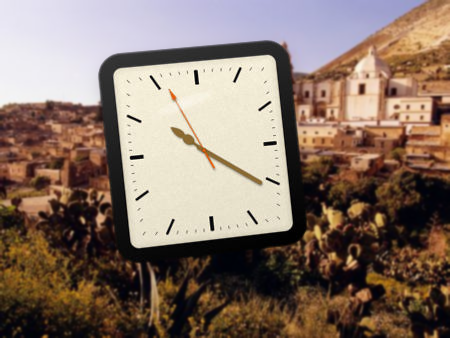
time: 10:20:56
